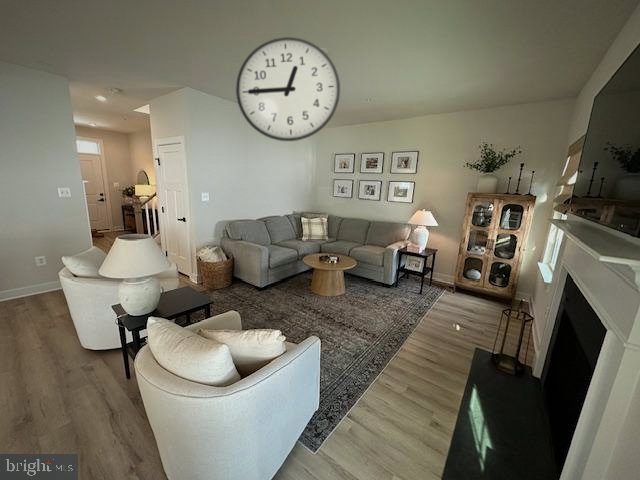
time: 12:45
